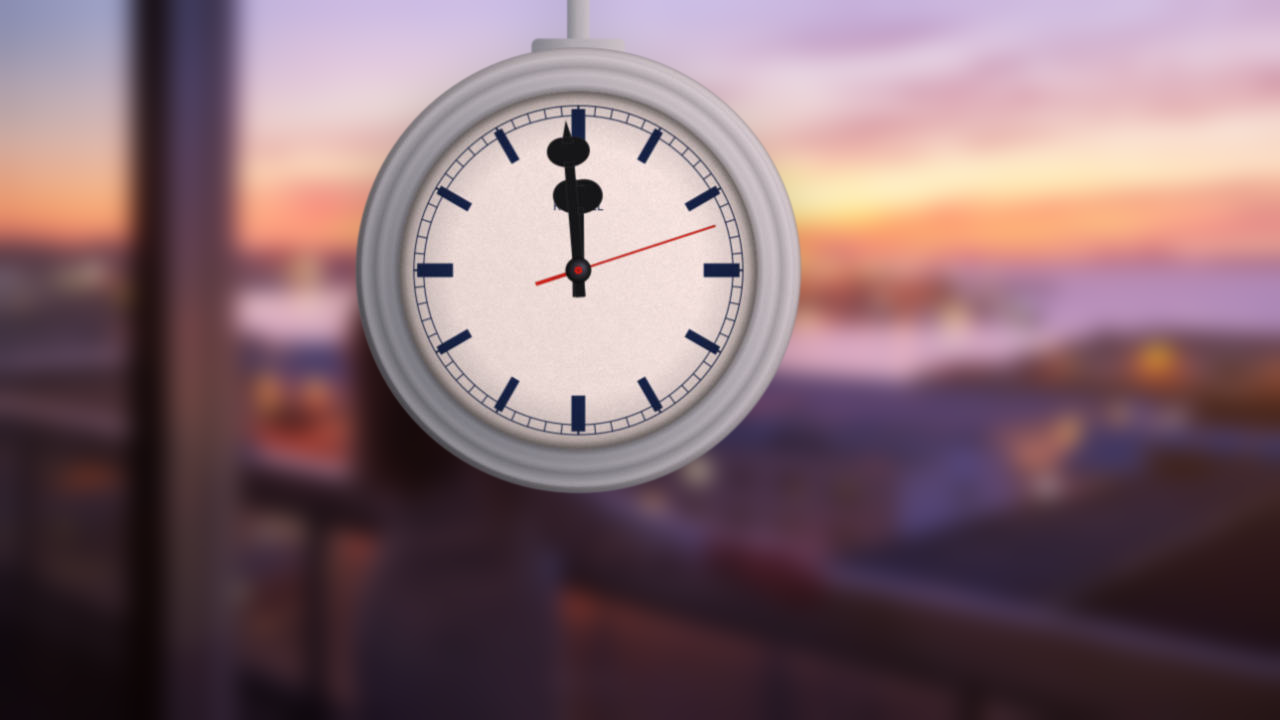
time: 11:59:12
